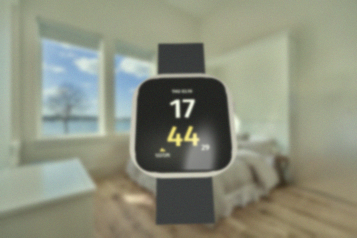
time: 17:44
